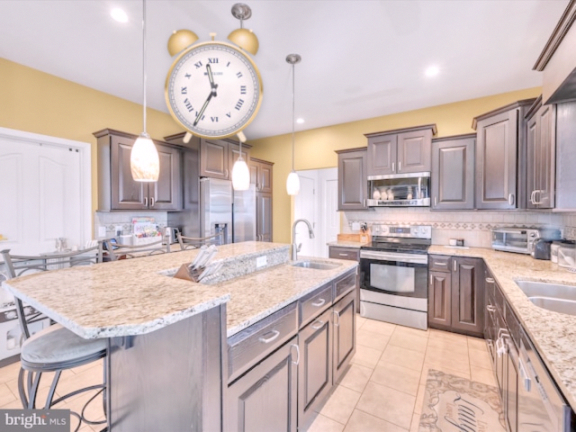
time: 11:35
